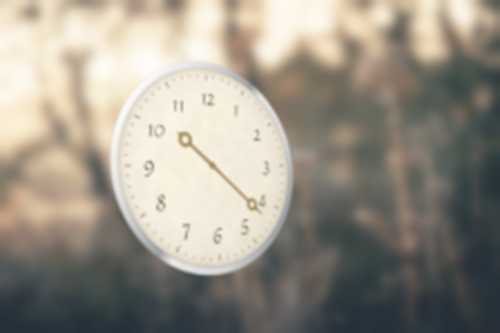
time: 10:22
